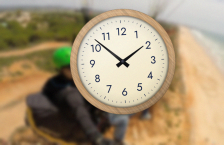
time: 1:52
